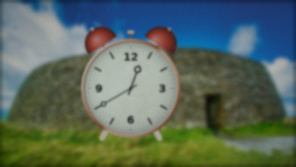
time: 12:40
